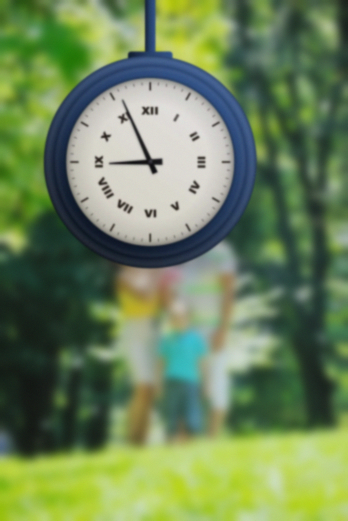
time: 8:56
